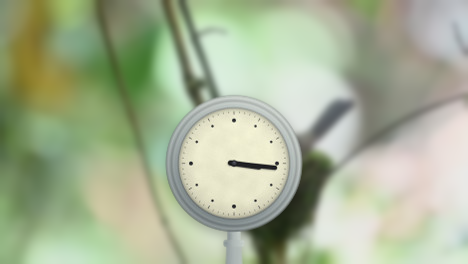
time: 3:16
